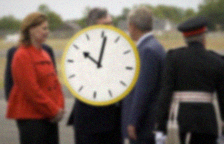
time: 10:01
